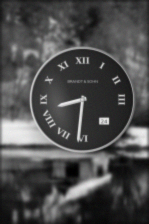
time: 8:31
